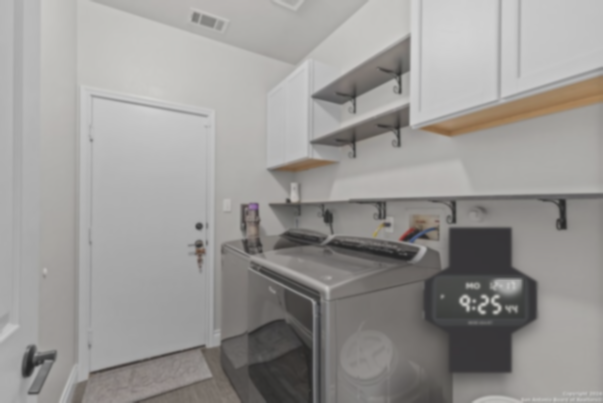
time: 9:25
